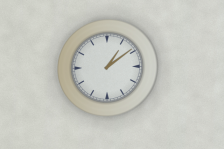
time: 1:09
